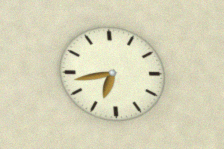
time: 6:43
